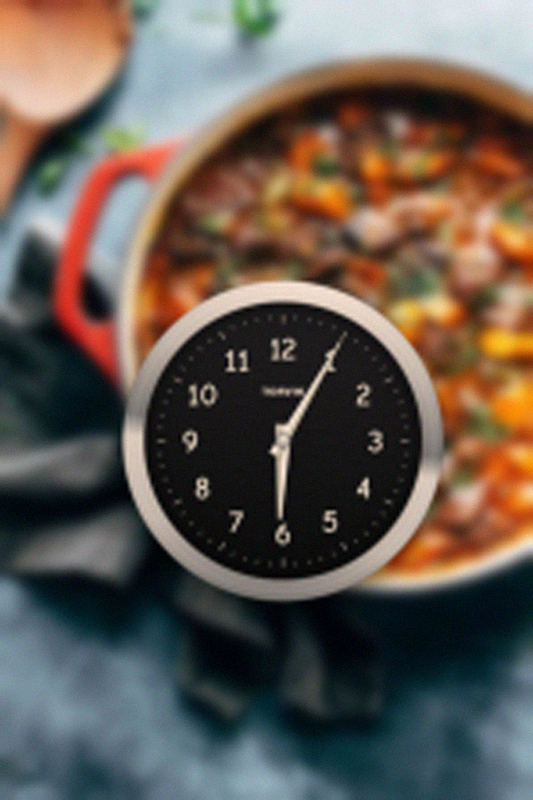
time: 6:05
